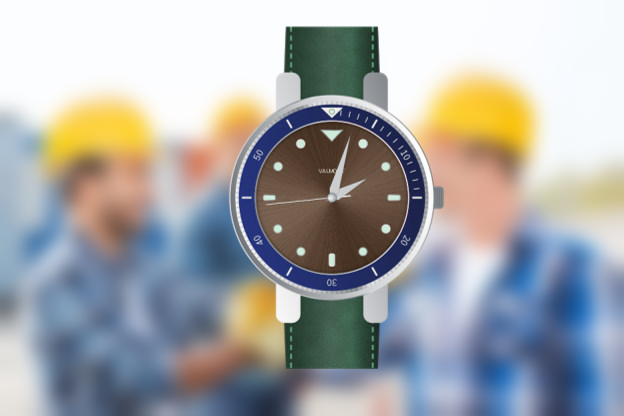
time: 2:02:44
